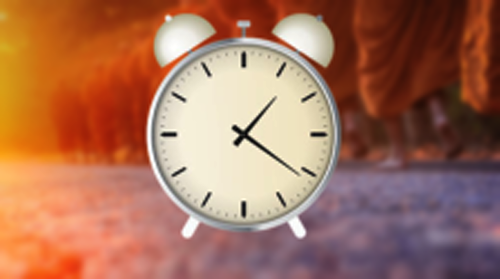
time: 1:21
